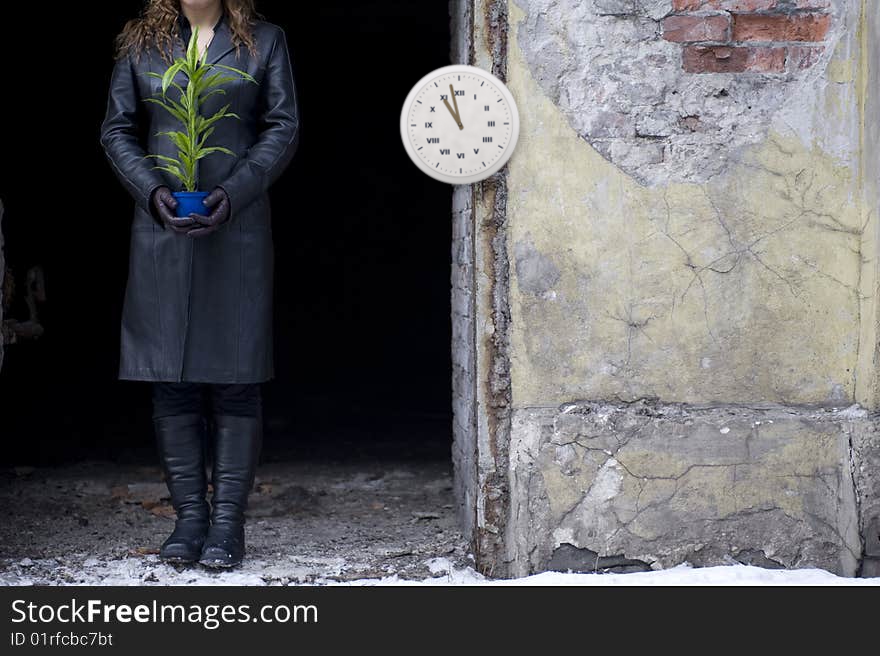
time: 10:58
